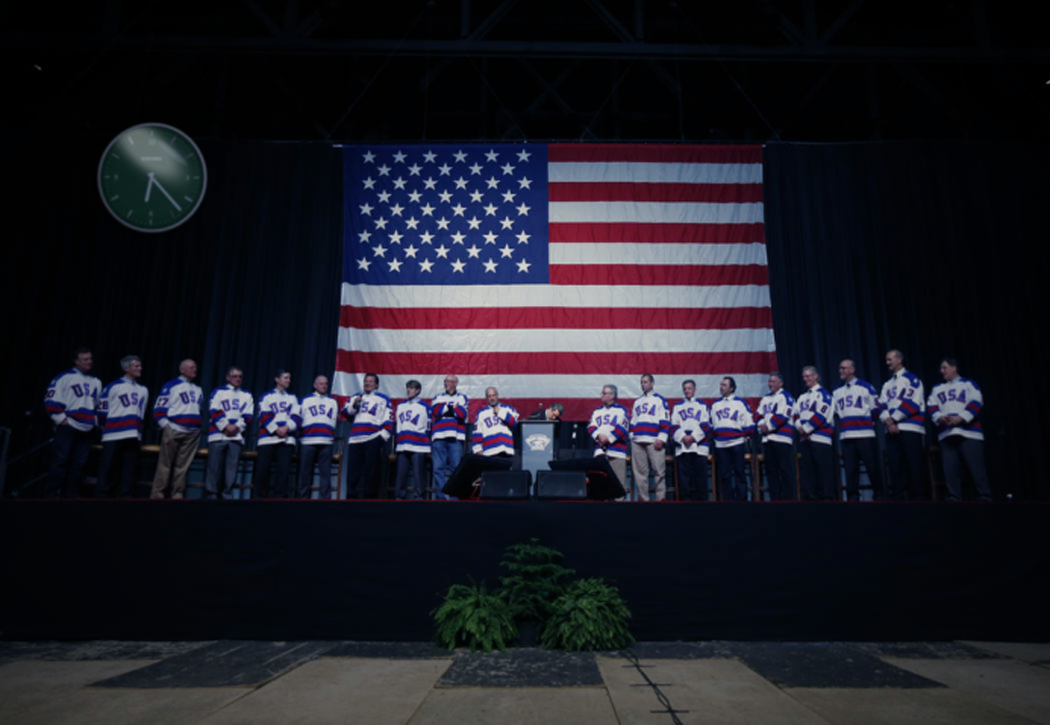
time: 6:23
